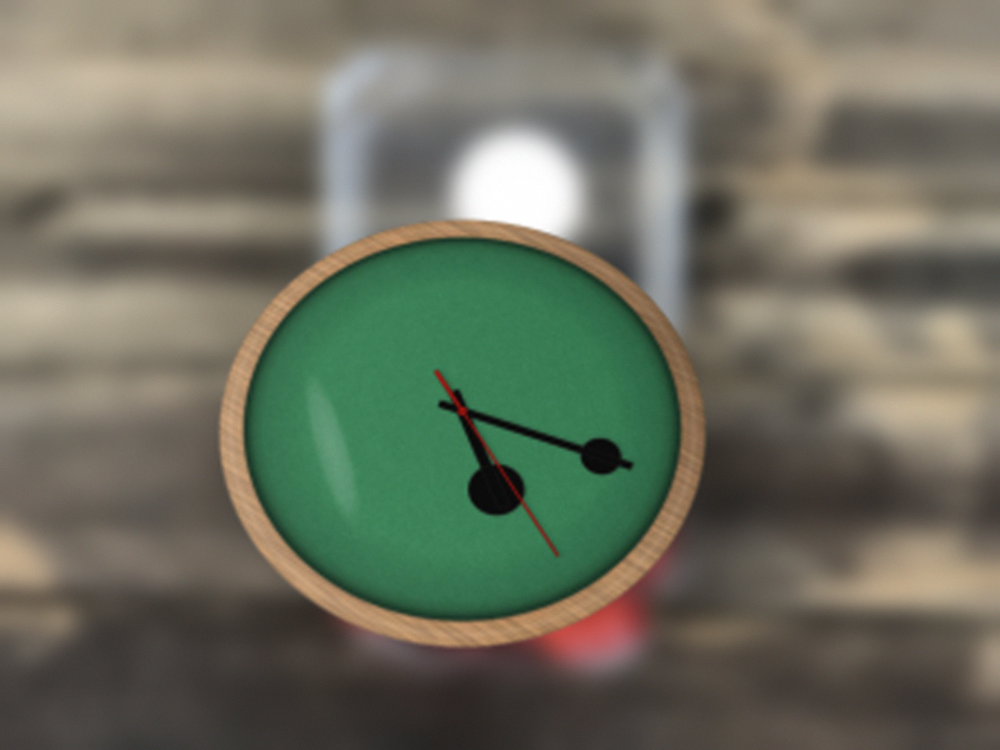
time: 5:18:25
